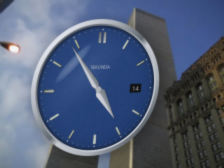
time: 4:54
